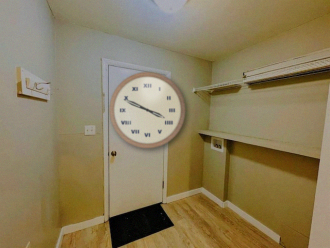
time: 3:49
